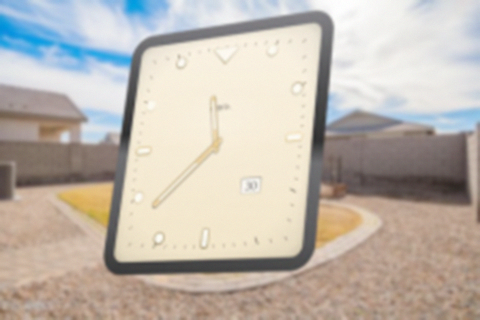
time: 11:38
